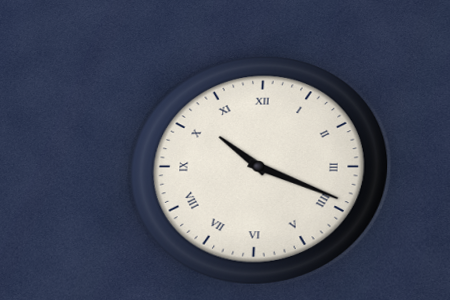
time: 10:19
